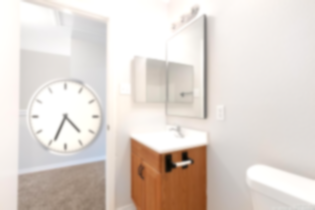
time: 4:34
